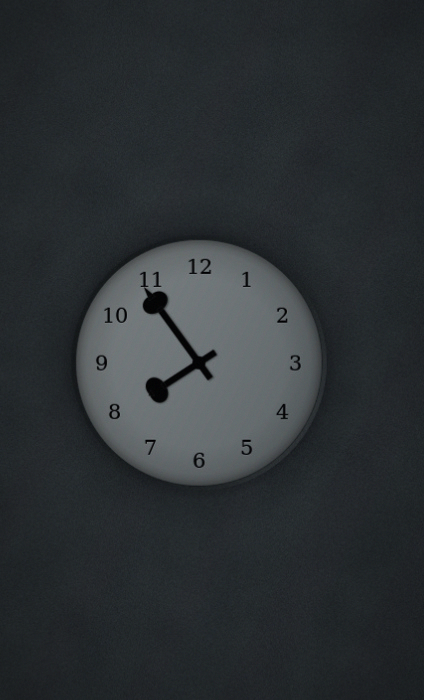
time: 7:54
